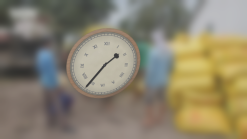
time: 1:36
